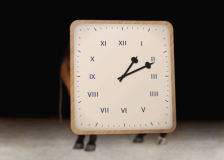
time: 1:11
